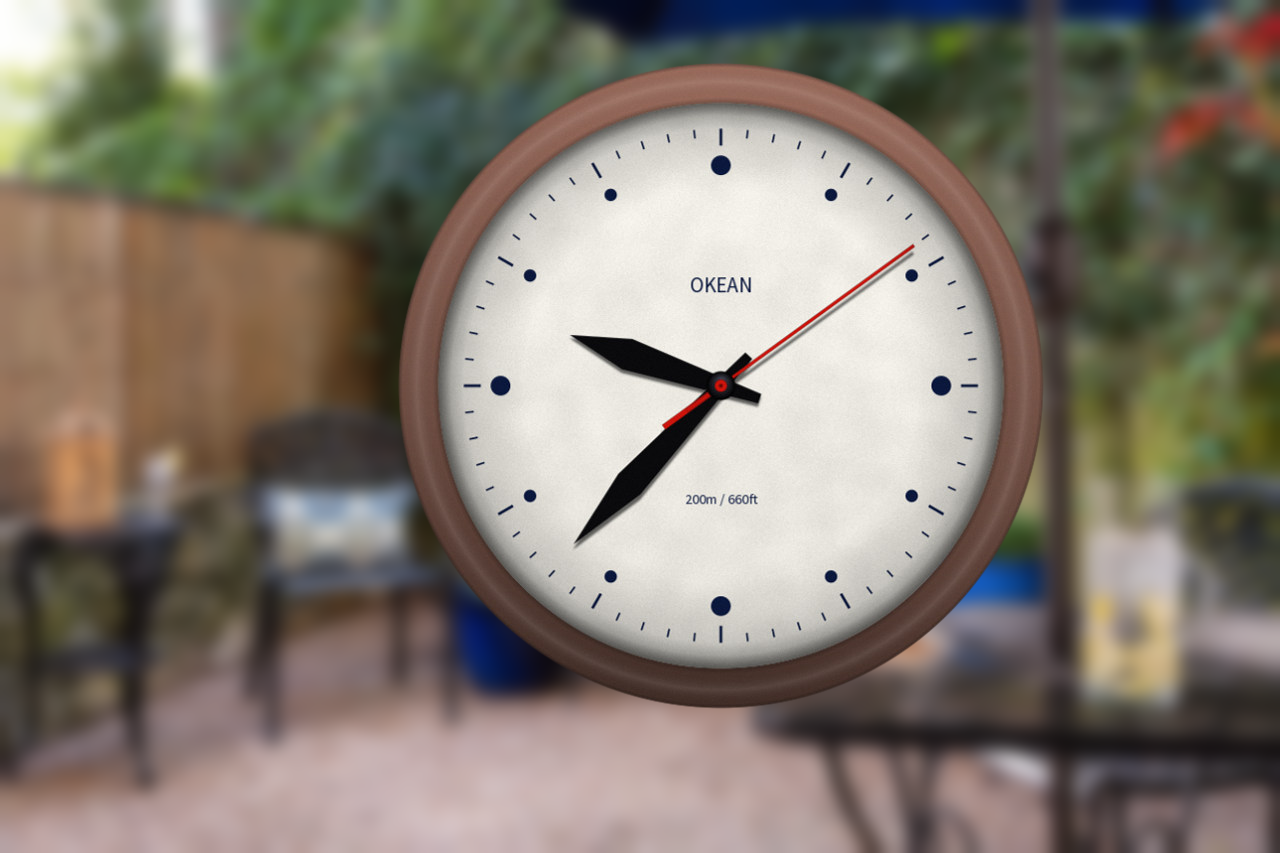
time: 9:37:09
